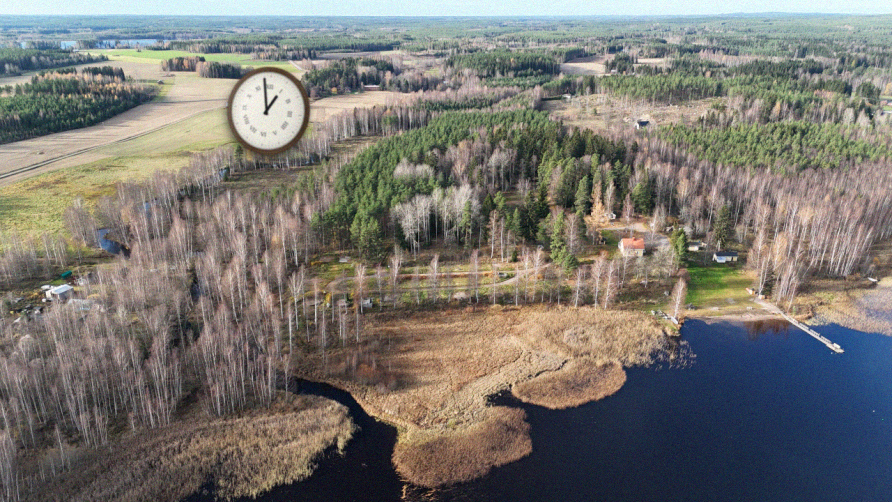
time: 12:58
